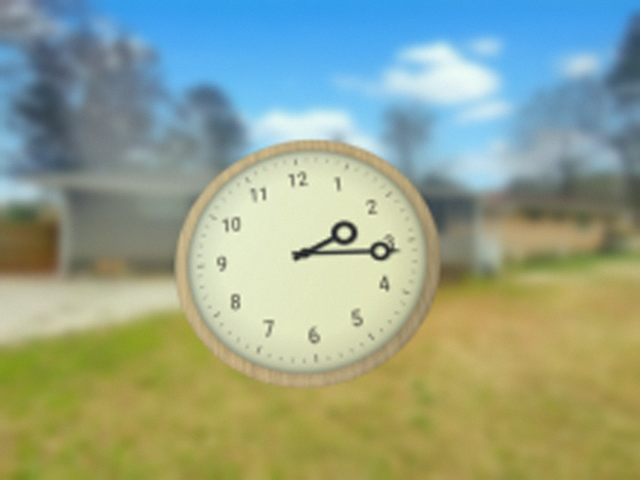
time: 2:16
